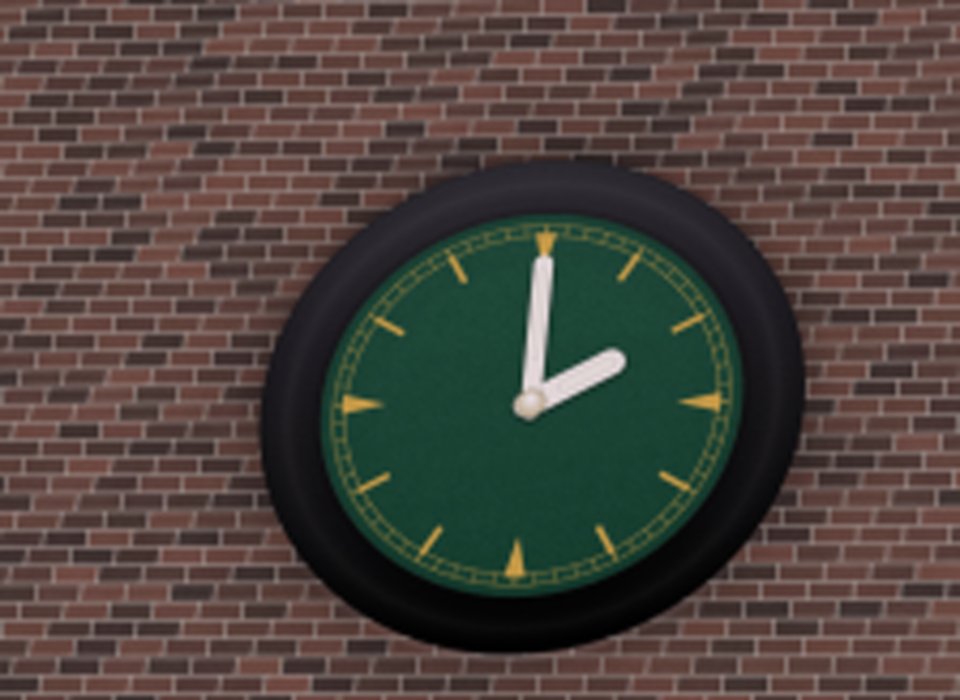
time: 2:00
